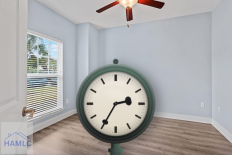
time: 2:35
